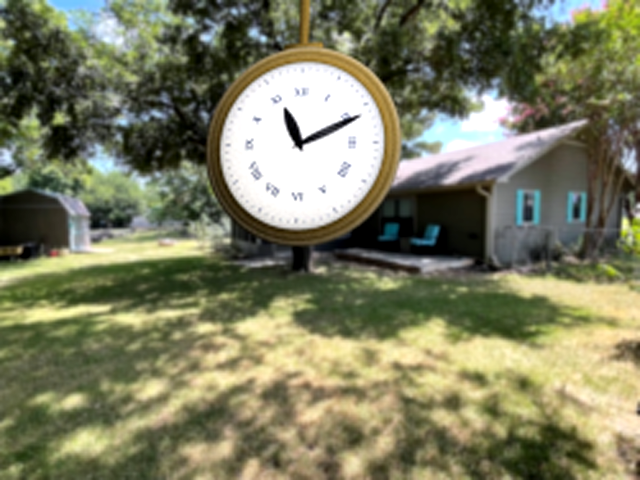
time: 11:11
